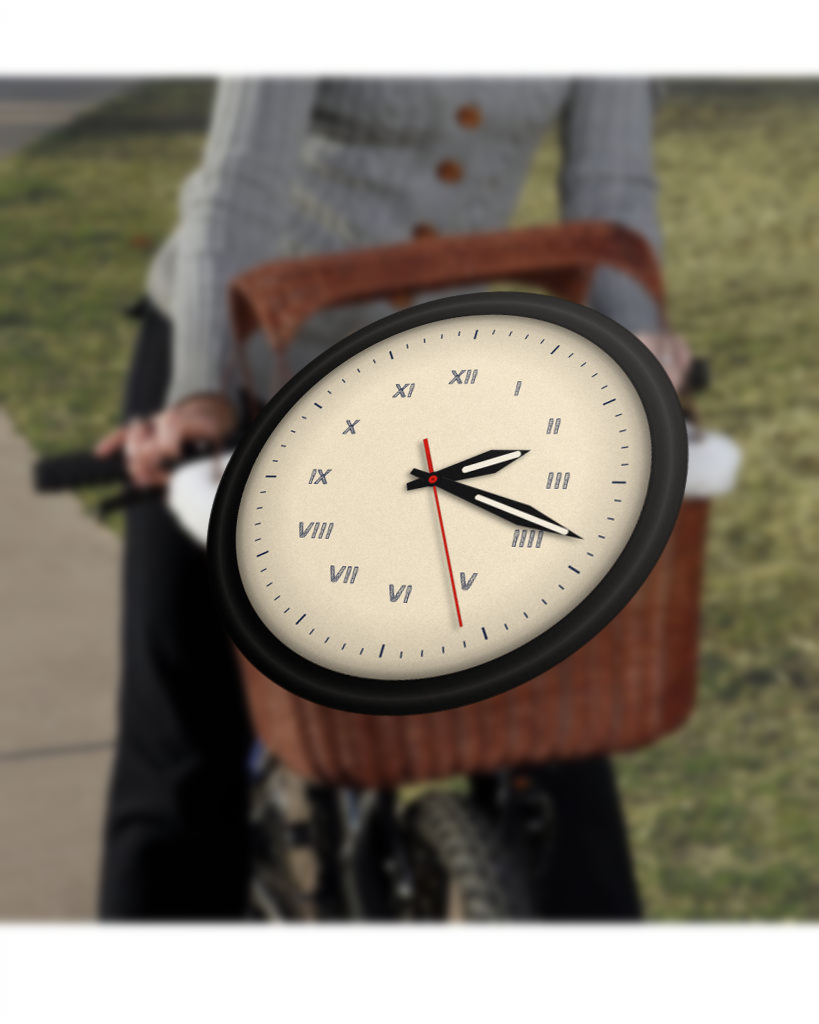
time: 2:18:26
